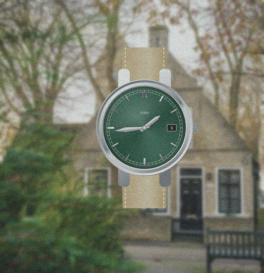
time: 1:44
